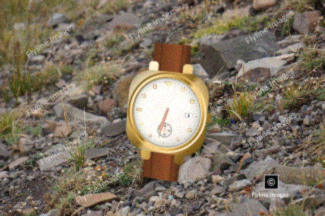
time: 6:32
